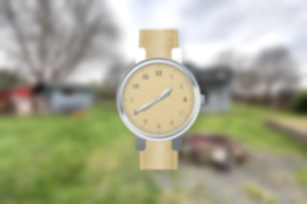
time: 1:40
